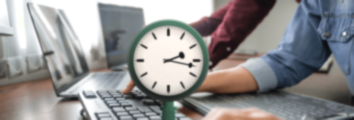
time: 2:17
